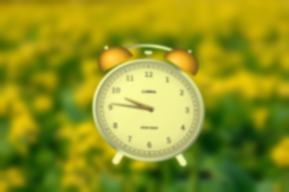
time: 9:46
